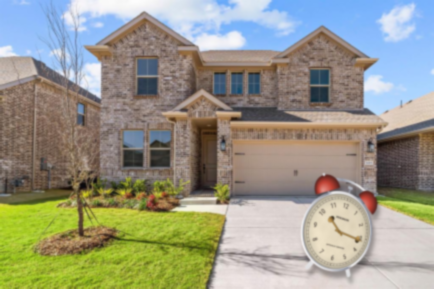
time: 10:16
